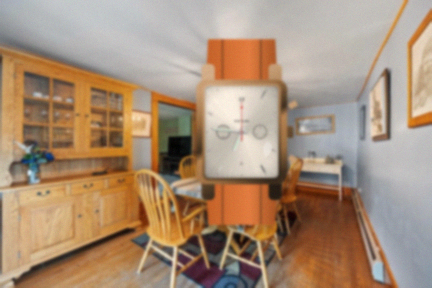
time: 6:46
